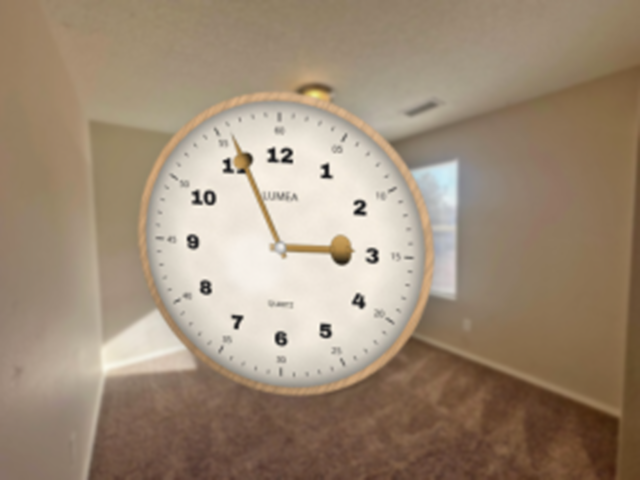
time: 2:56
